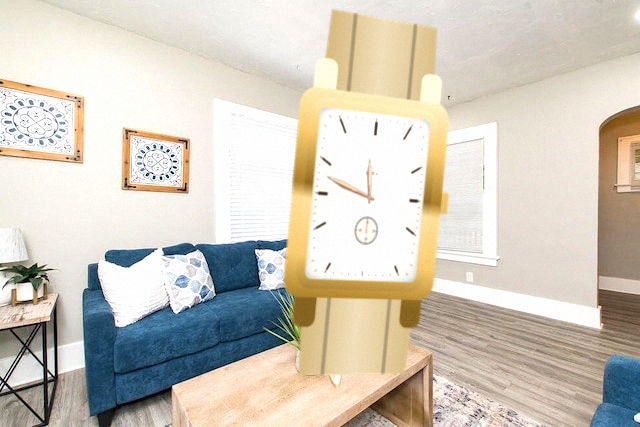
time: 11:48
